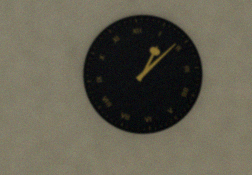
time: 1:09
